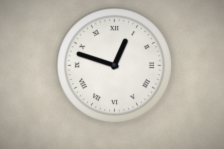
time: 12:48
